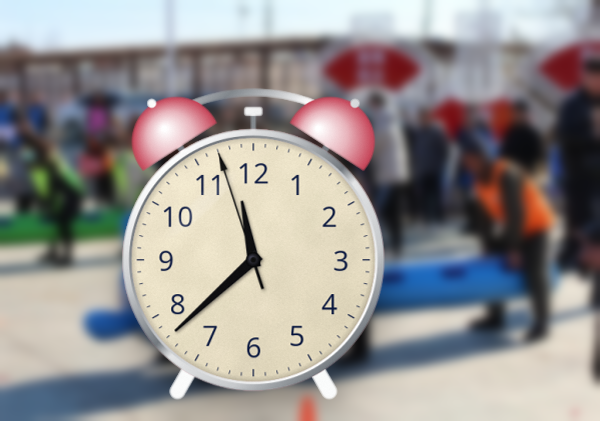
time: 11:37:57
